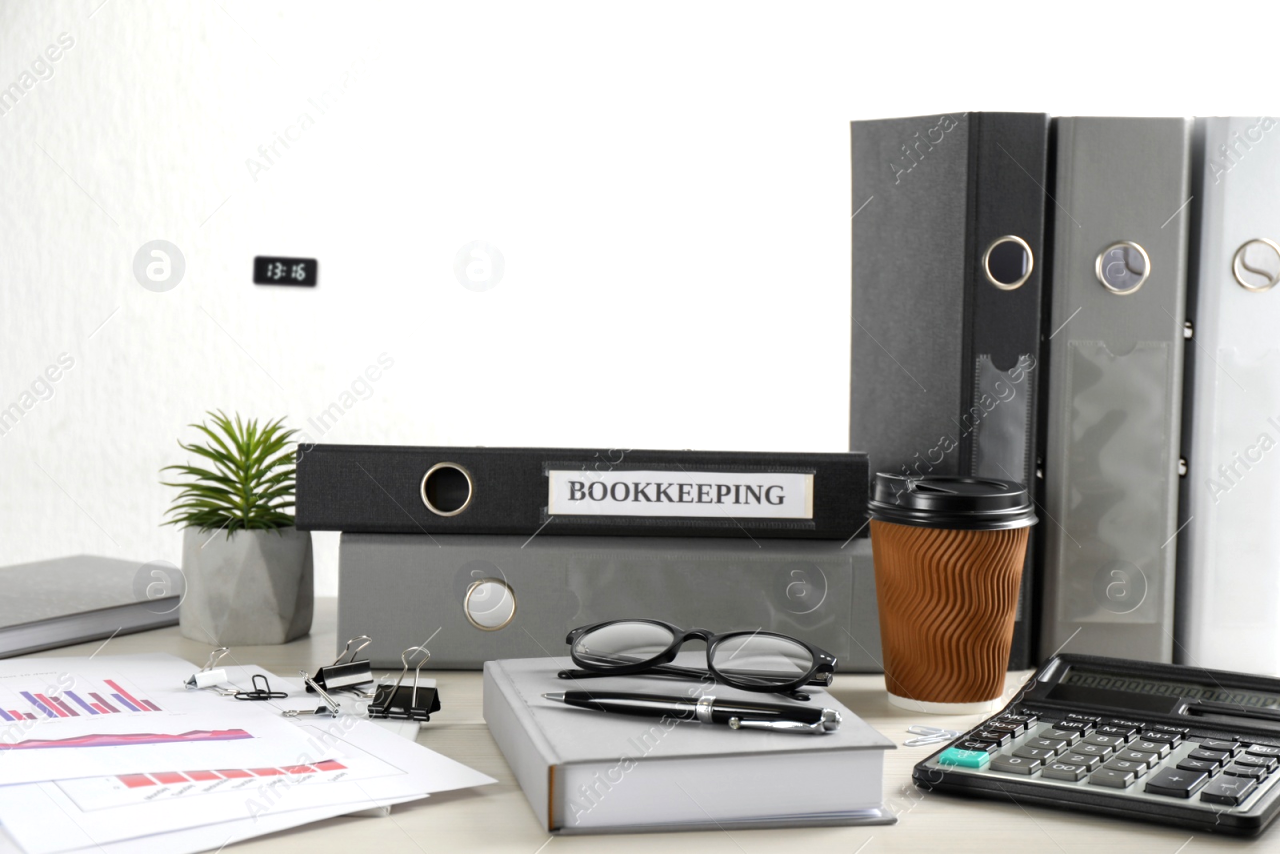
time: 13:16
